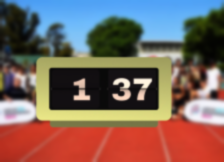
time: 1:37
